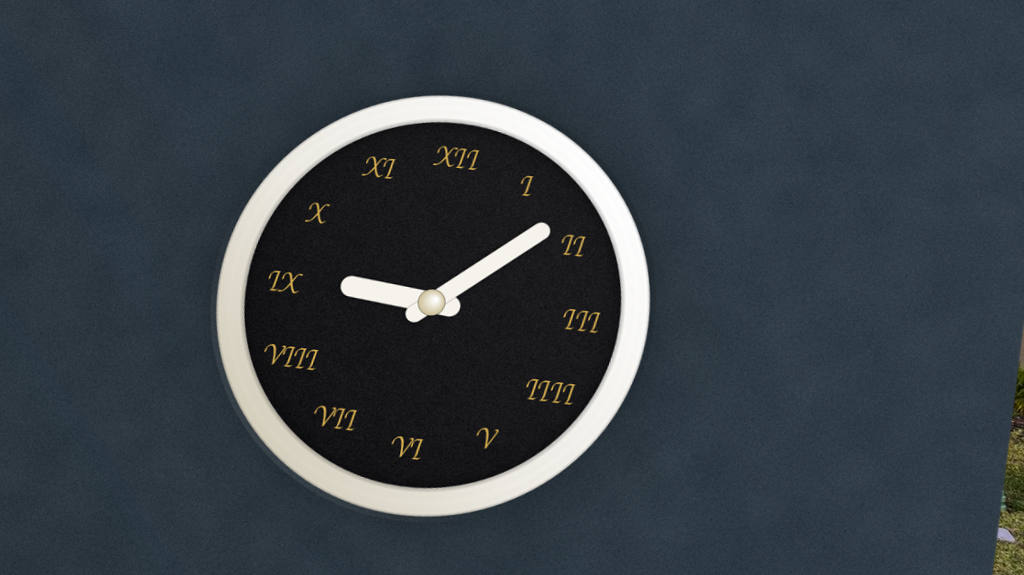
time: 9:08
